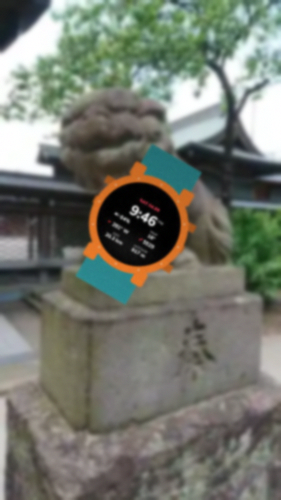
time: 9:46
